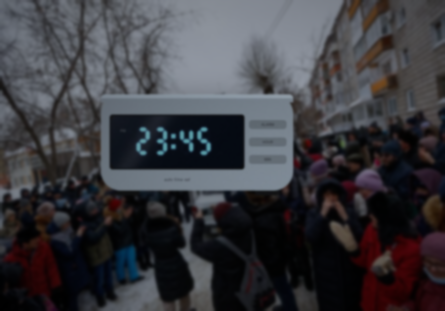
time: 23:45
